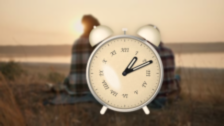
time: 1:11
